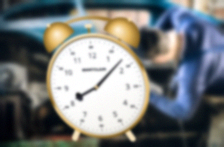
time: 8:08
